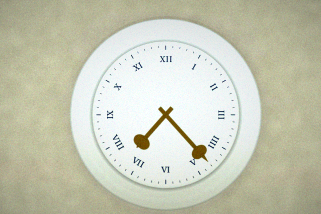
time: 7:23
